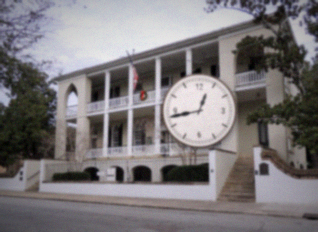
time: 12:43
